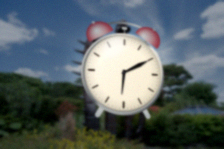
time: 6:10
